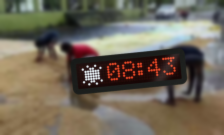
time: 8:43
